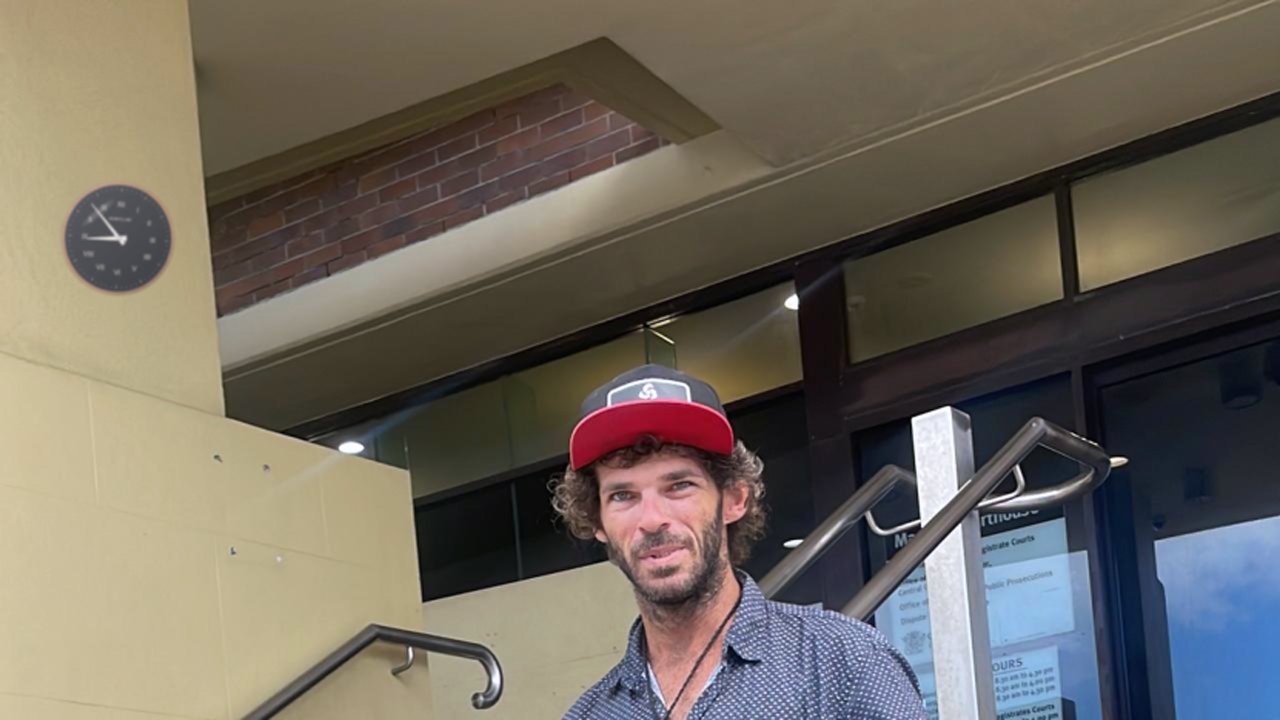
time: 8:53
